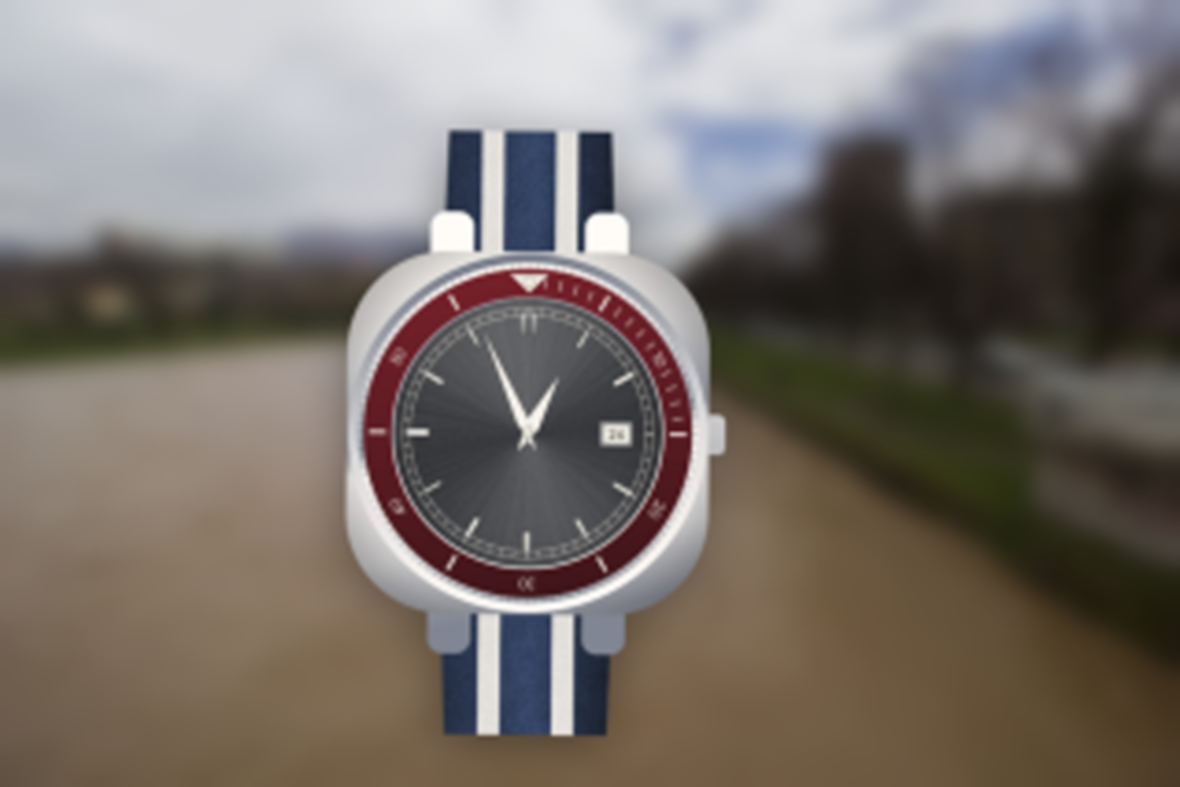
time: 12:56
